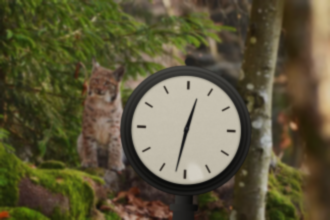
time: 12:32
